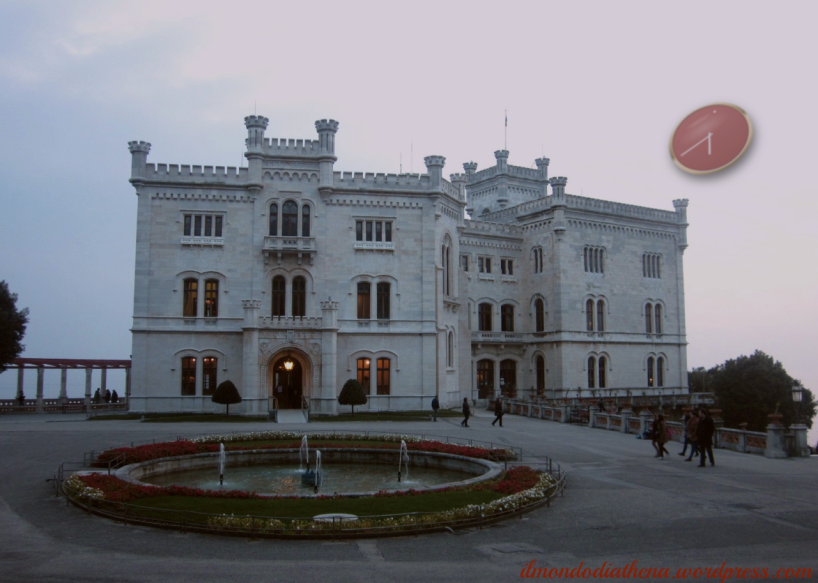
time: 5:38
